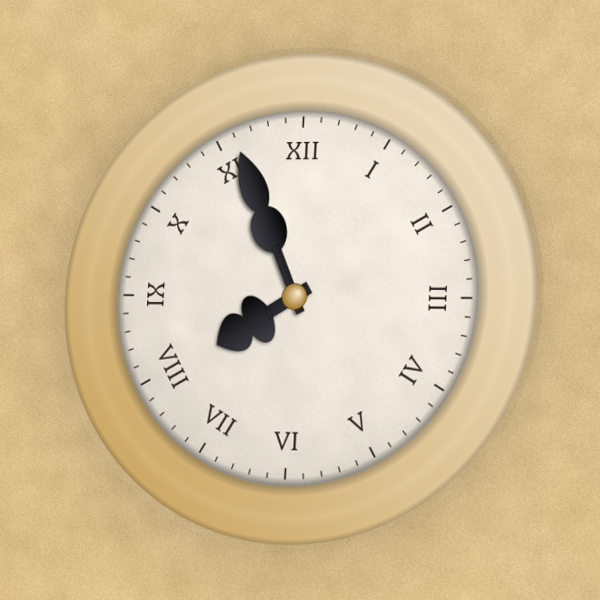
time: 7:56
